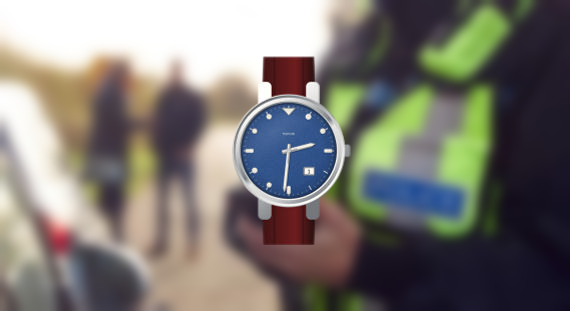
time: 2:31
